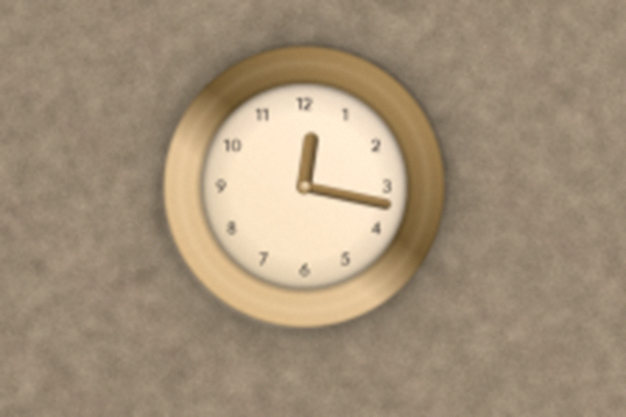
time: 12:17
